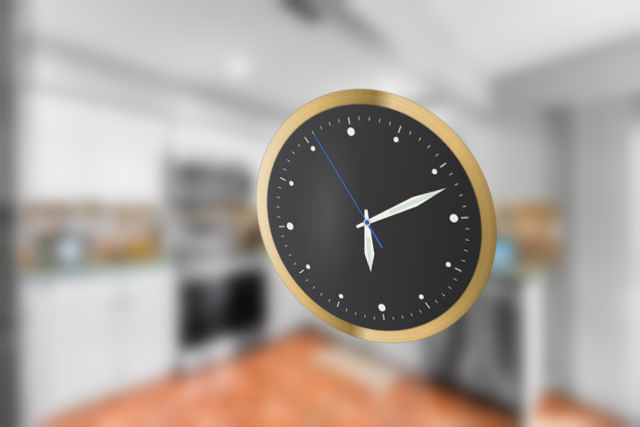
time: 6:11:56
